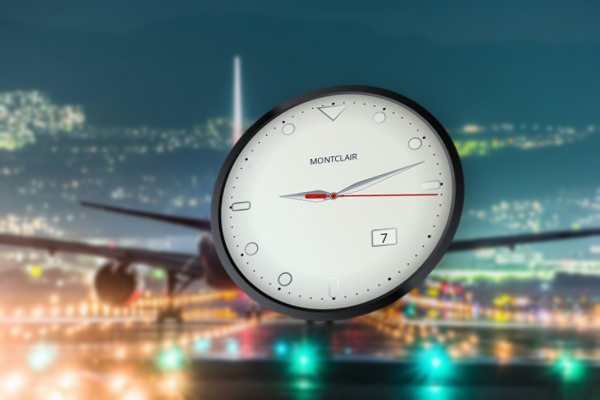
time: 9:12:16
